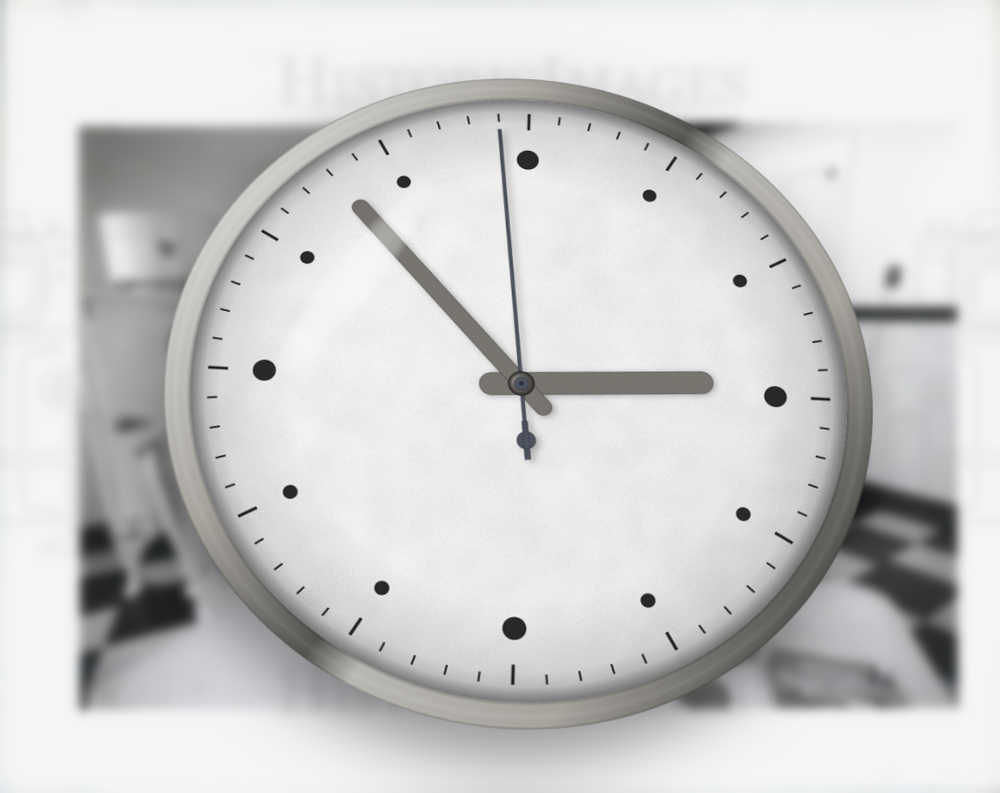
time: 2:52:59
